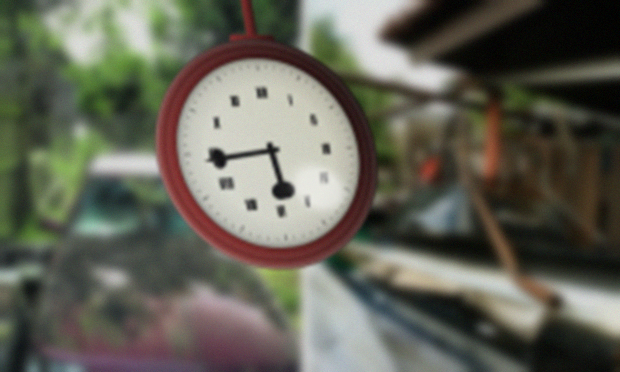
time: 5:44
